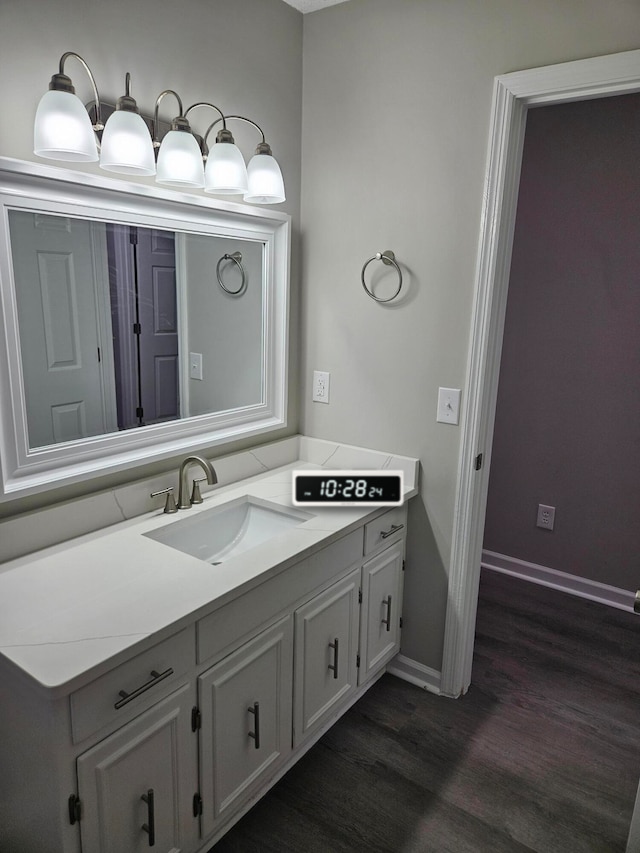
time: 10:28
